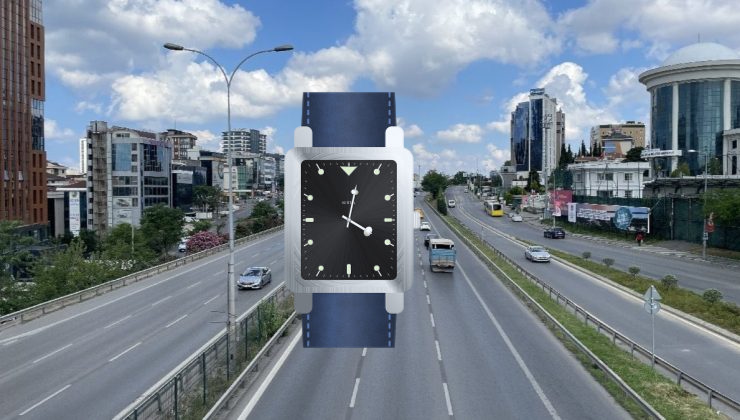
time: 4:02
